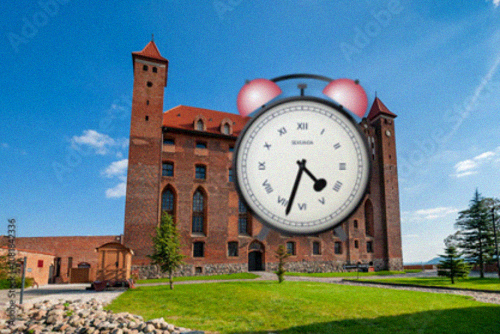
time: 4:33
